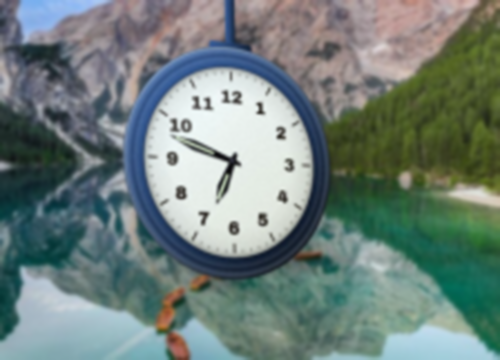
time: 6:48
